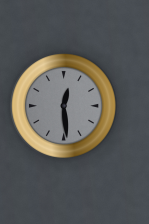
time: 12:29
